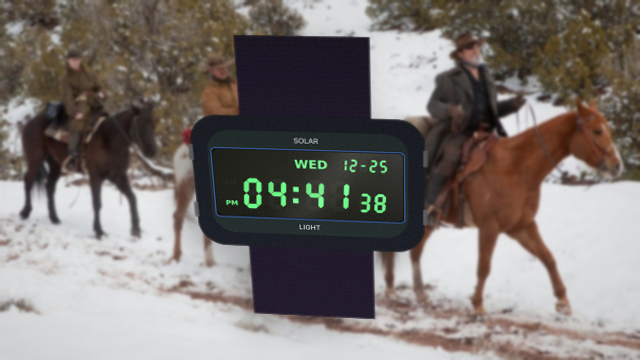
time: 4:41:38
